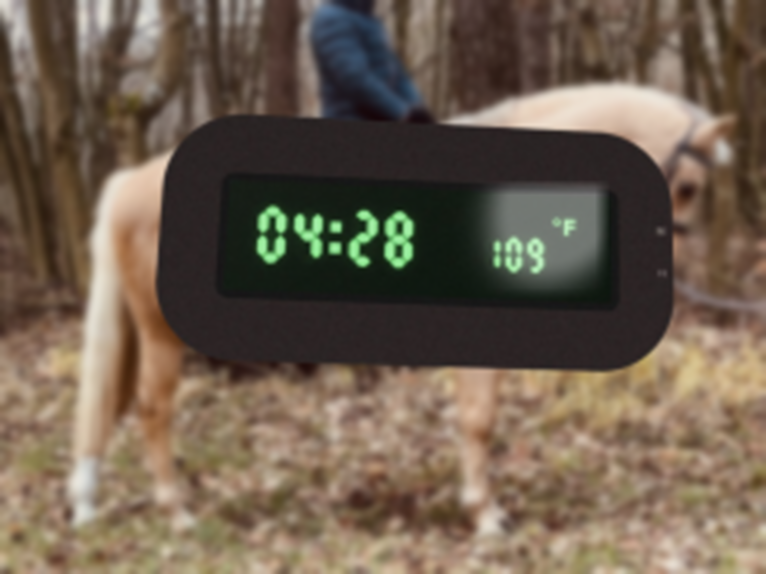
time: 4:28
